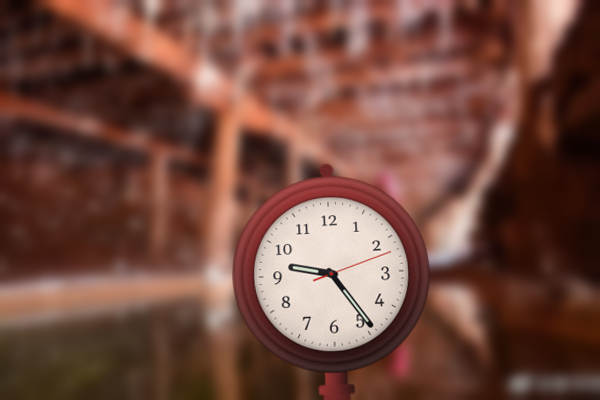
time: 9:24:12
